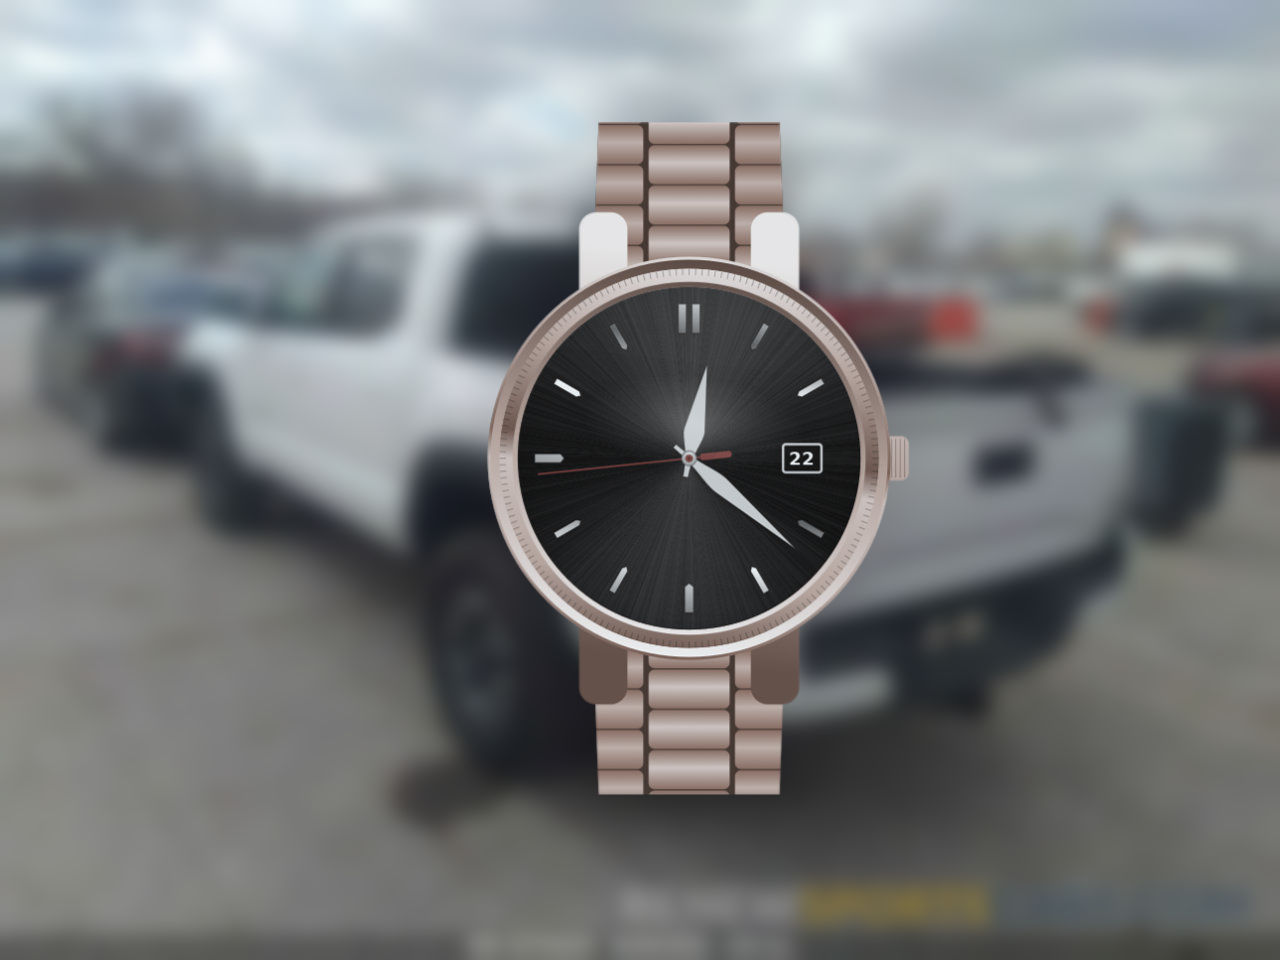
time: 12:21:44
